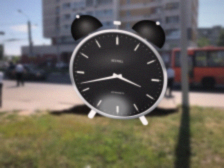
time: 3:42
